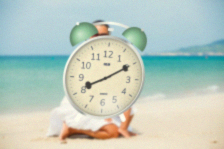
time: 8:10
